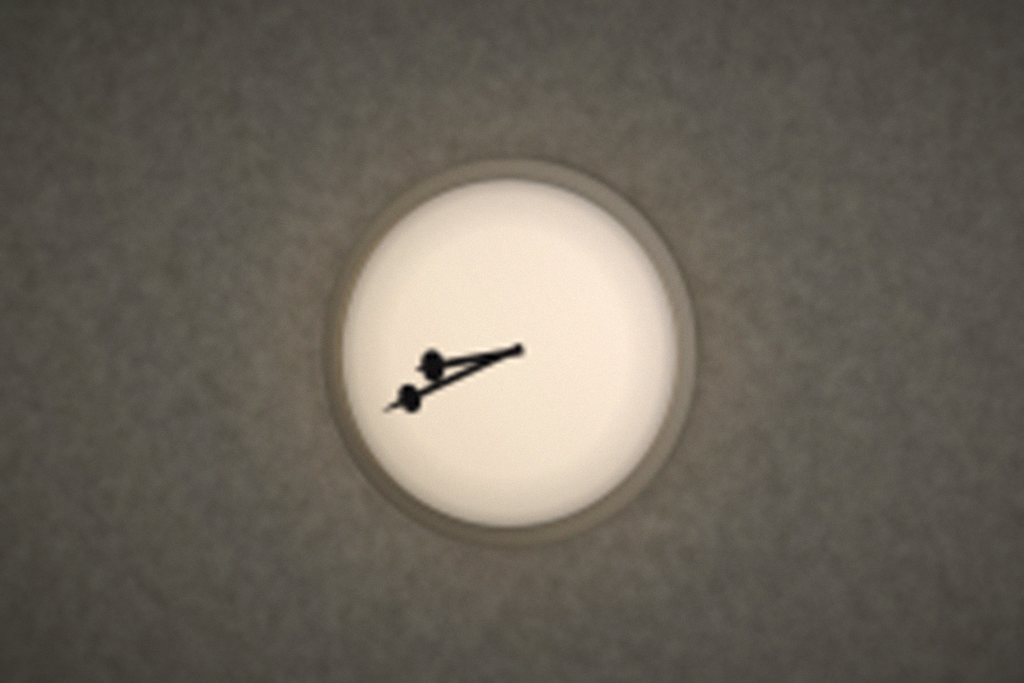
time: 8:41
